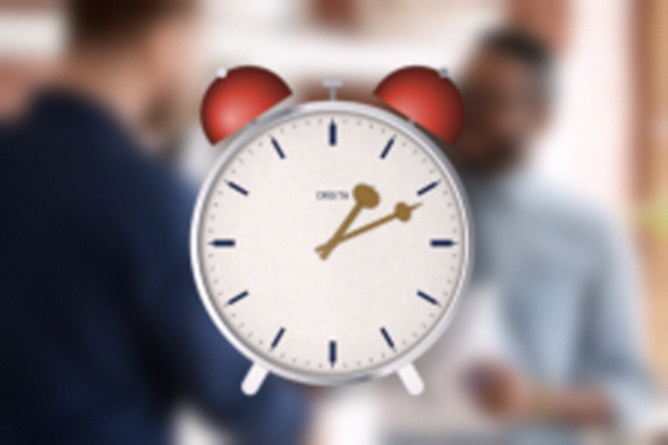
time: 1:11
